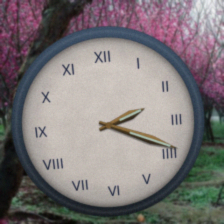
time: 2:19
